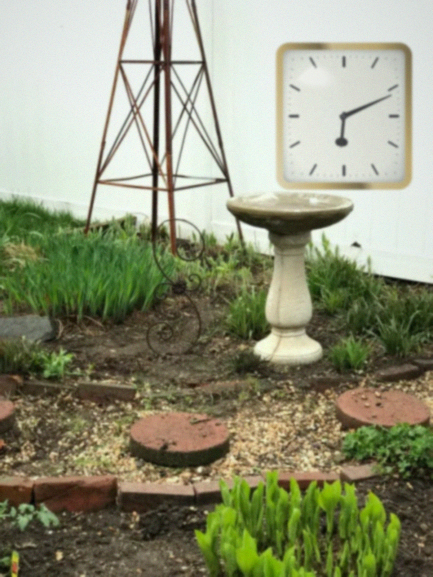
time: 6:11
